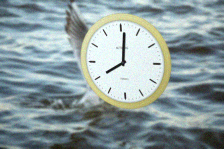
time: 8:01
